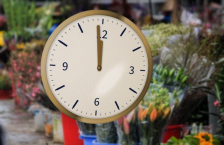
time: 11:59
